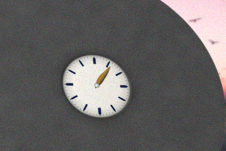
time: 1:06
